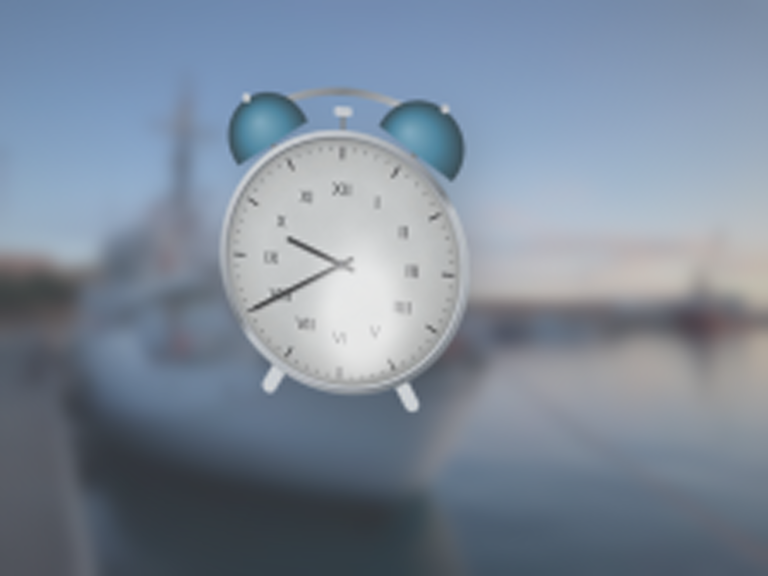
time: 9:40
